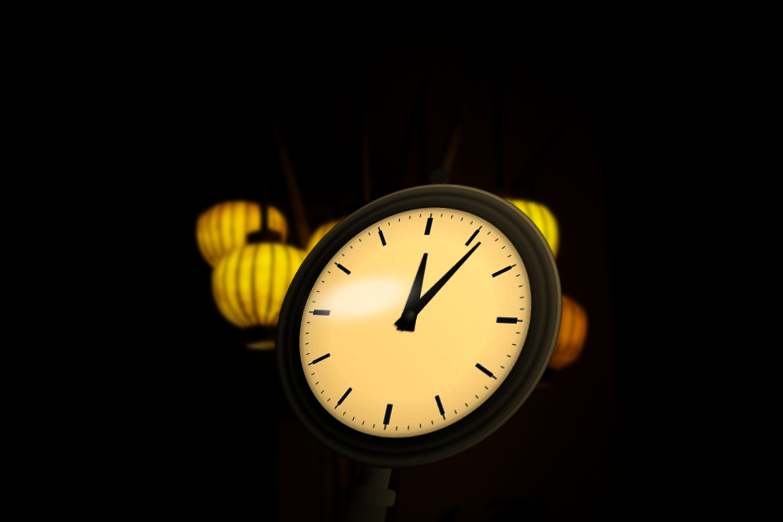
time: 12:06
